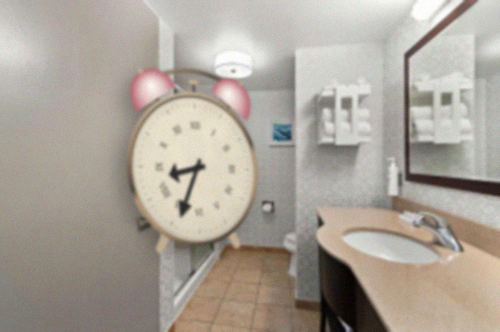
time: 8:34
